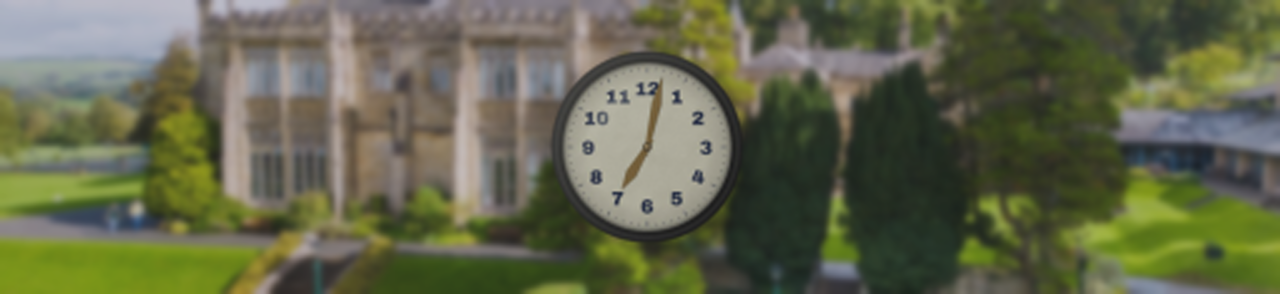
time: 7:02
